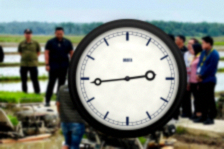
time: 2:44
